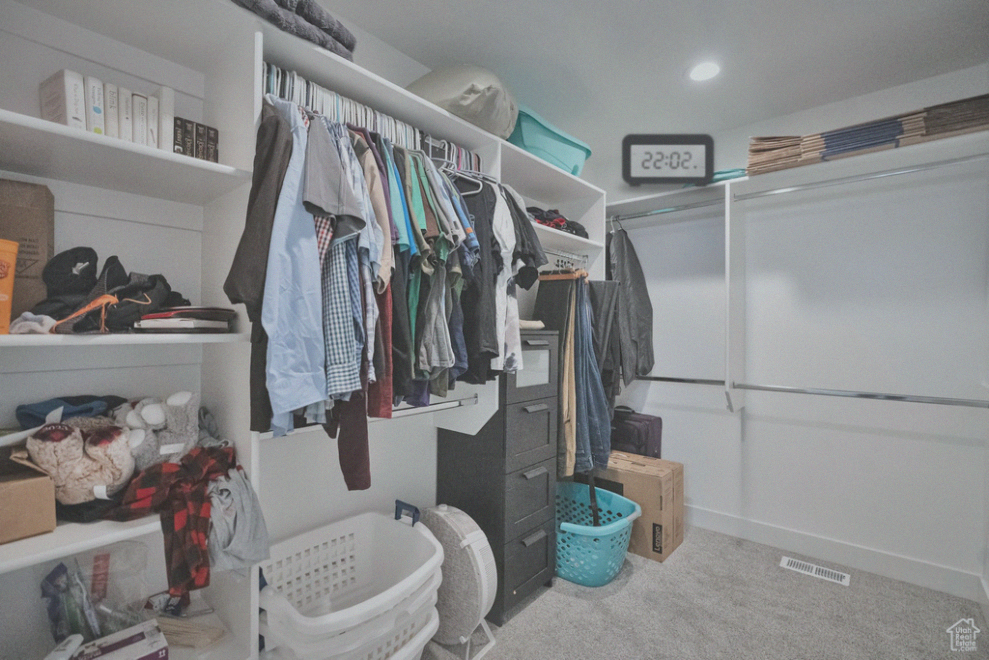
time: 22:02
